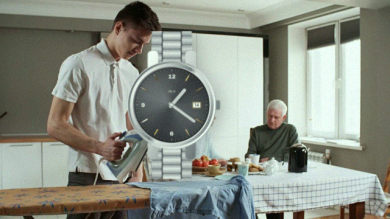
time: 1:21
